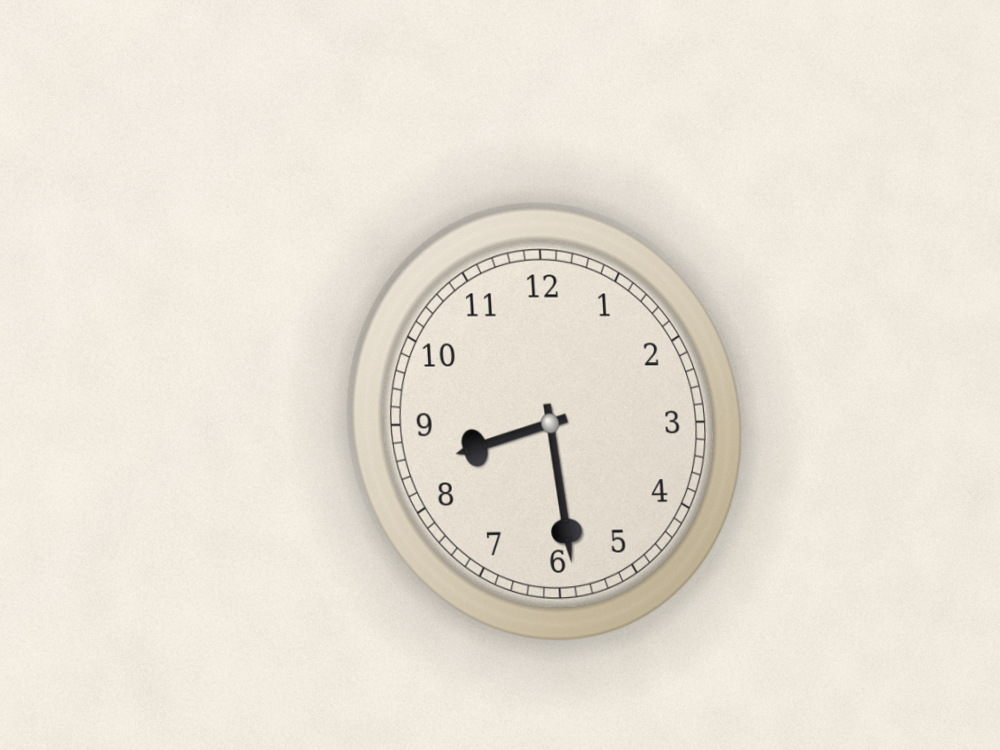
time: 8:29
